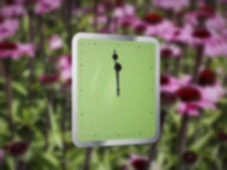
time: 11:59
